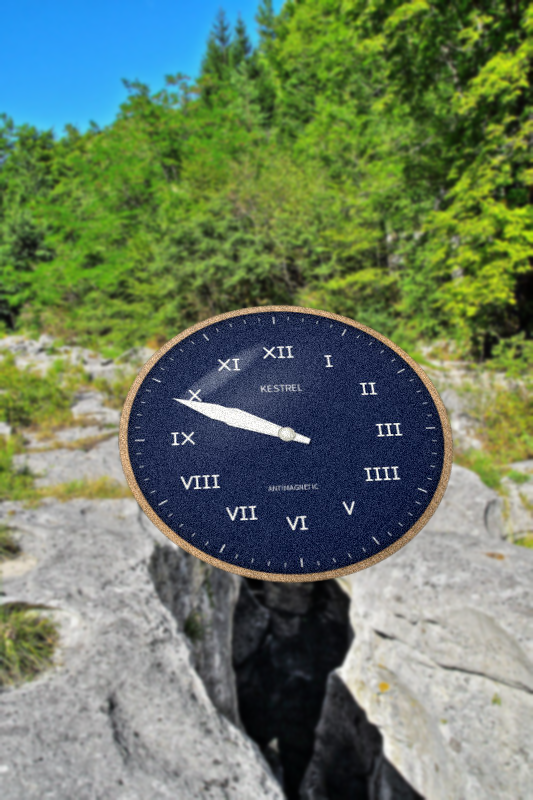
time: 9:49
